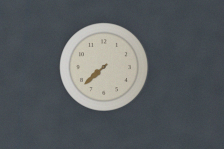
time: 7:38
